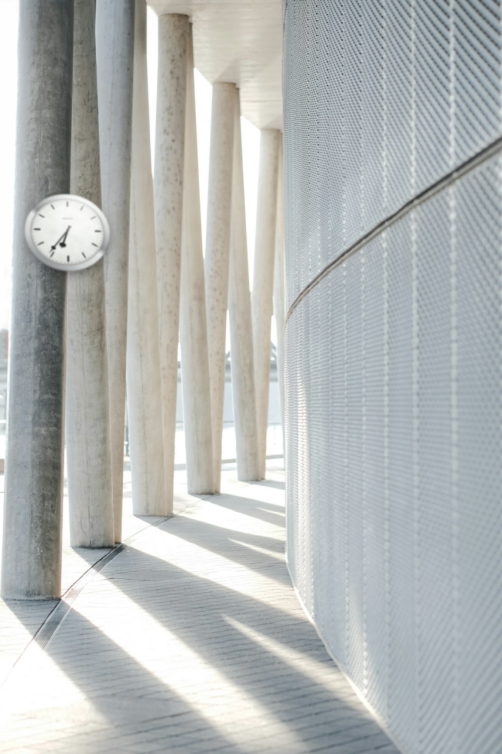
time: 6:36
